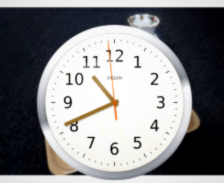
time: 10:40:59
